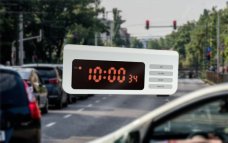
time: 10:00:34
